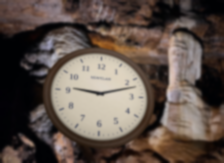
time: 9:12
